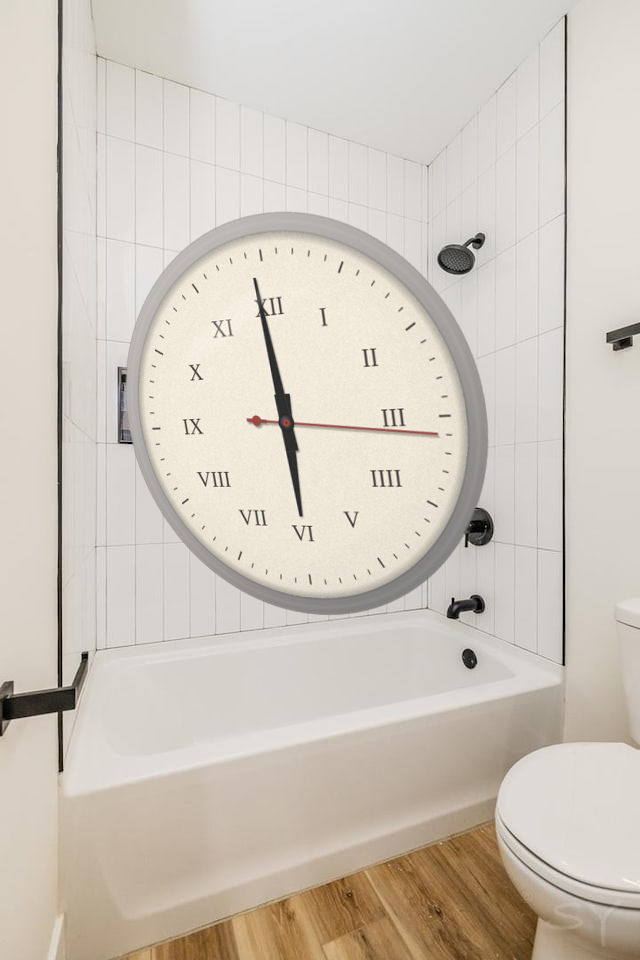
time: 5:59:16
